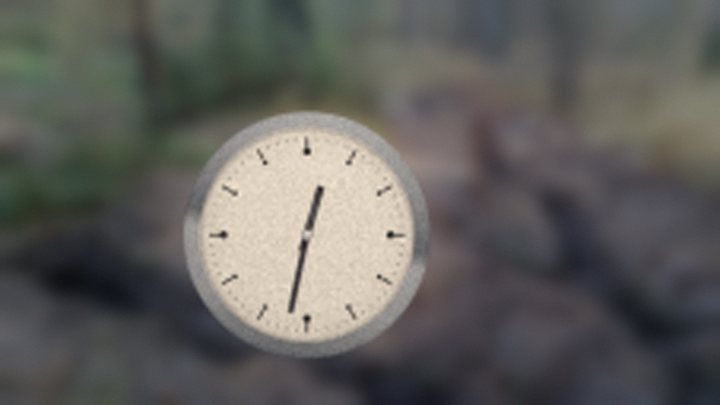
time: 12:32
